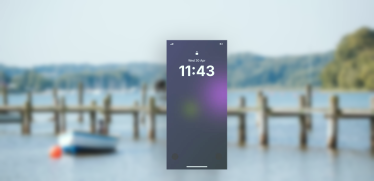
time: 11:43
